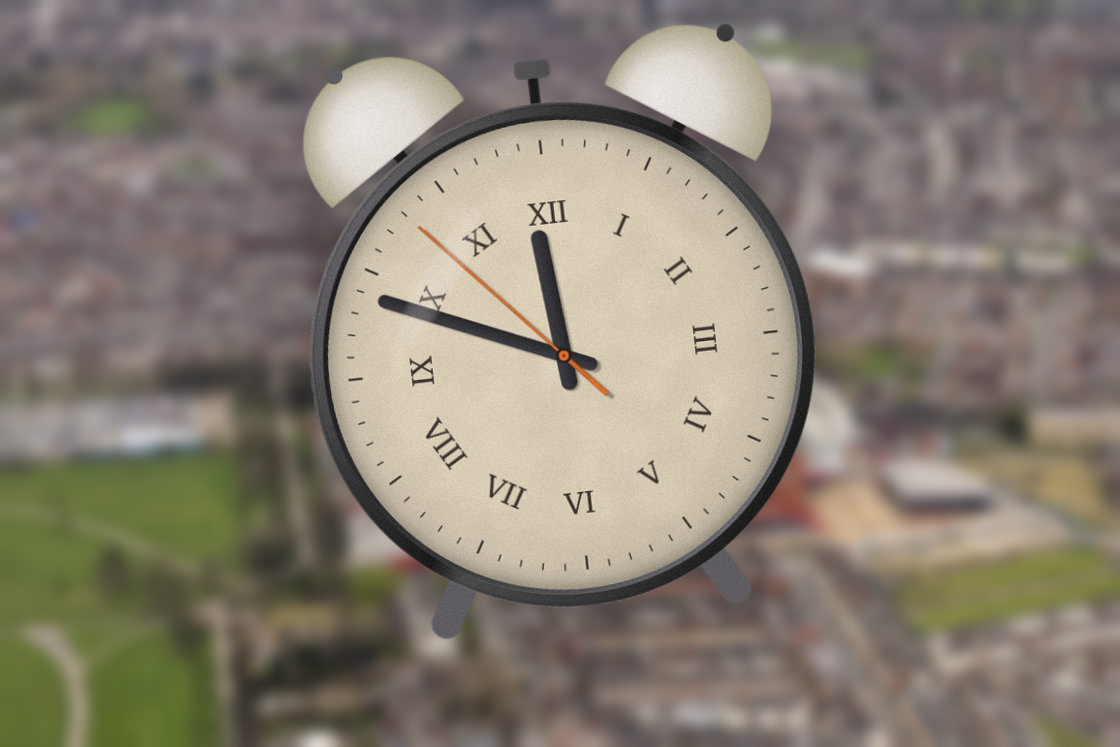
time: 11:48:53
